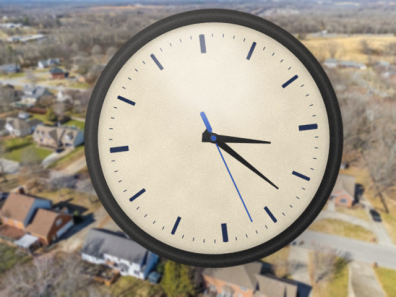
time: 3:22:27
